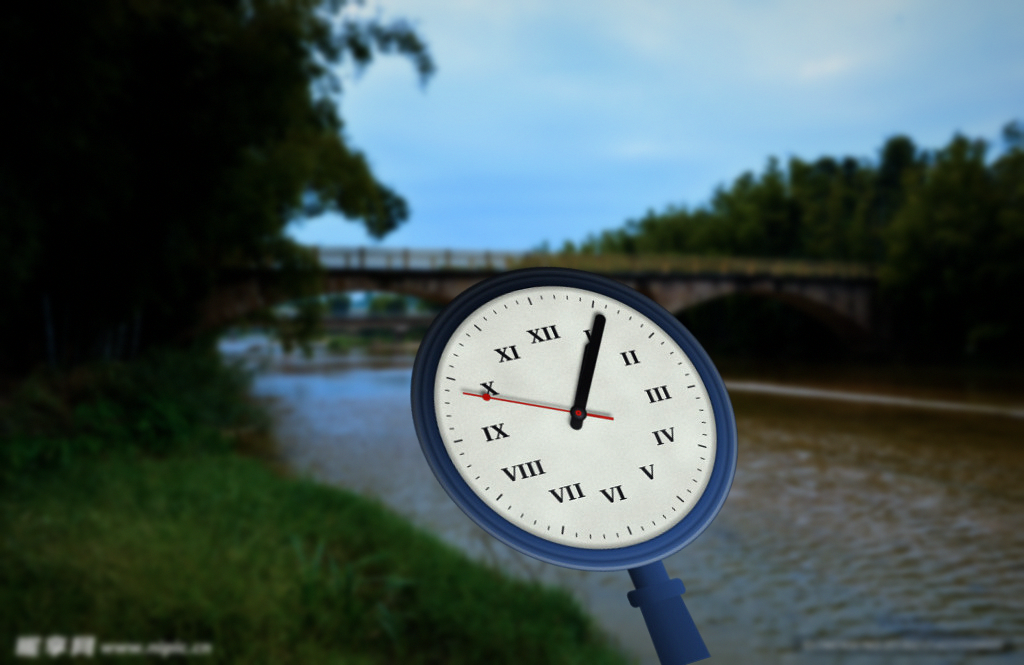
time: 1:05:49
